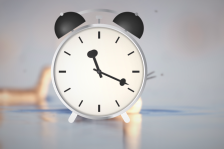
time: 11:19
